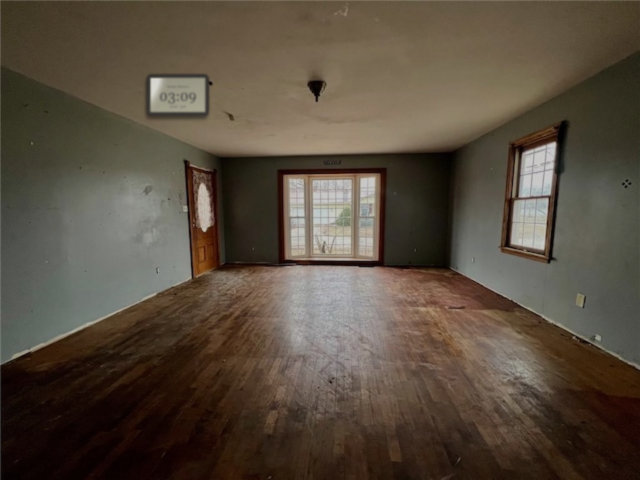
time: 3:09
